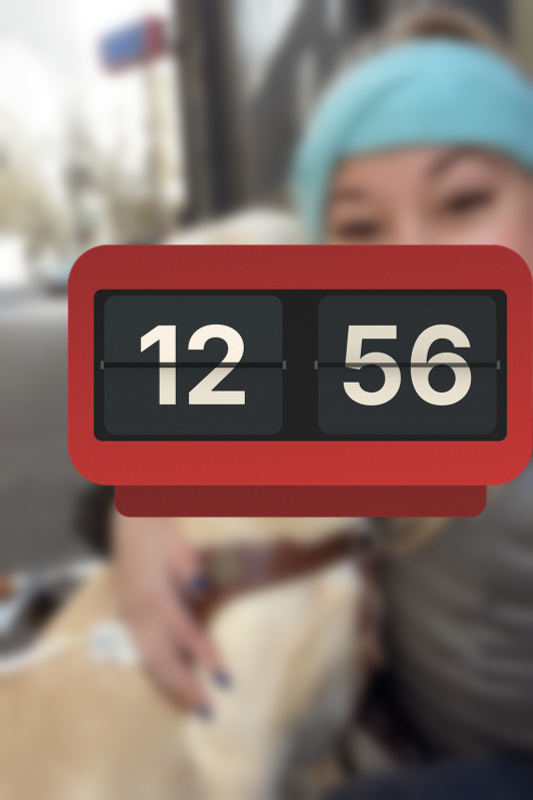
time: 12:56
